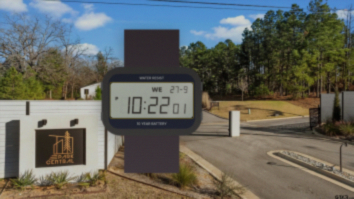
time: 10:22:01
